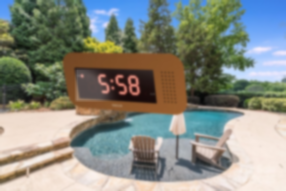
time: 5:58
